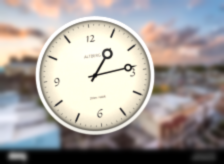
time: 1:14
